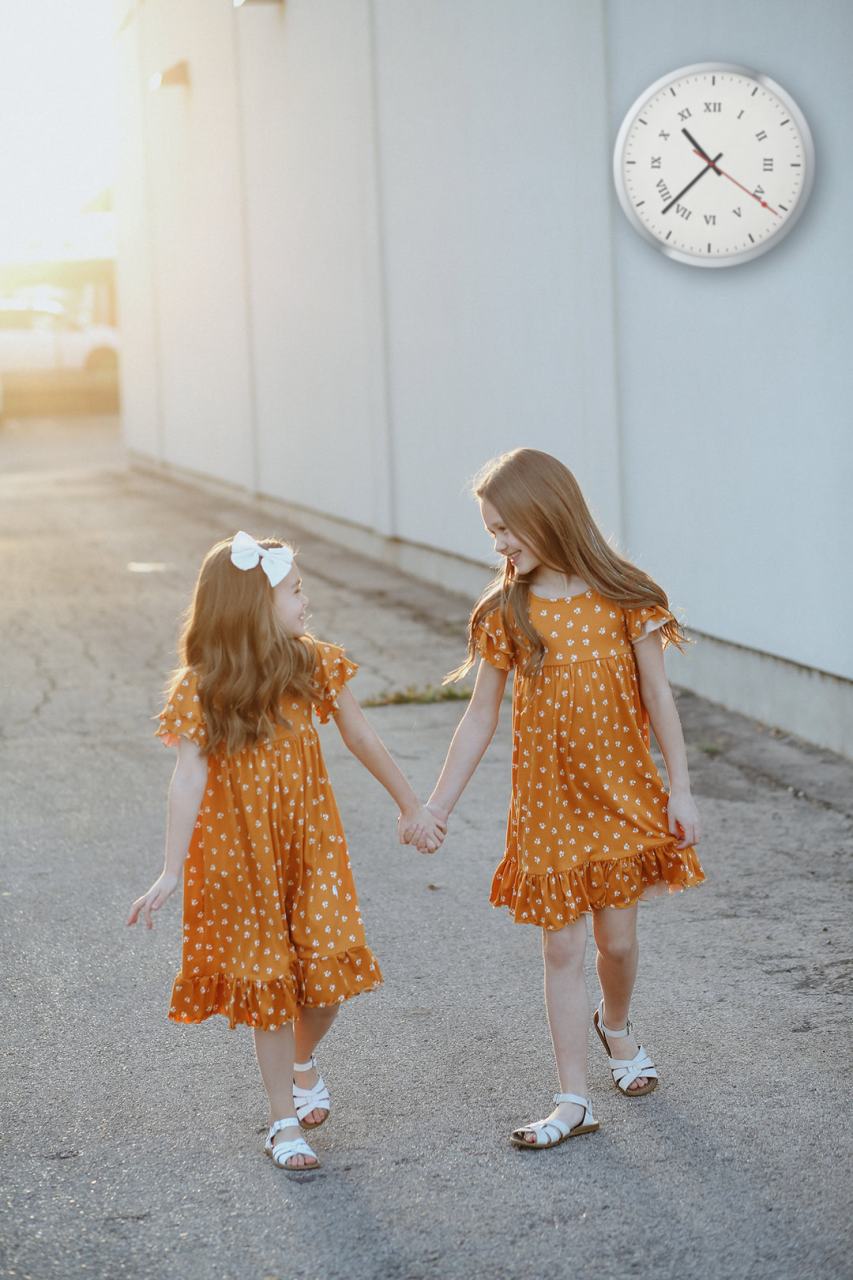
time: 10:37:21
